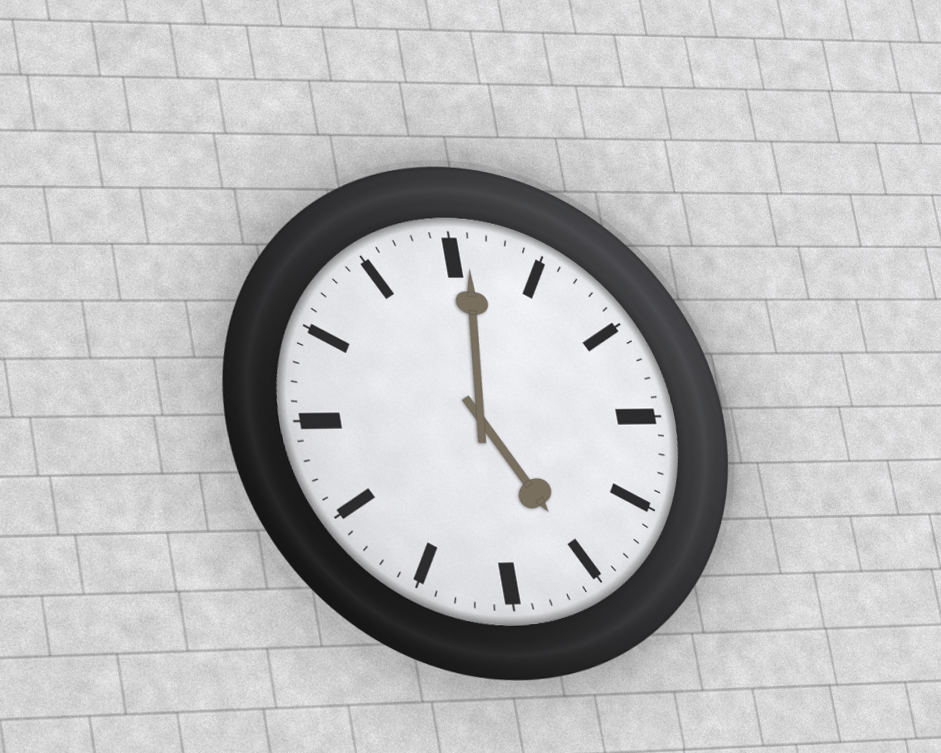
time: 5:01
